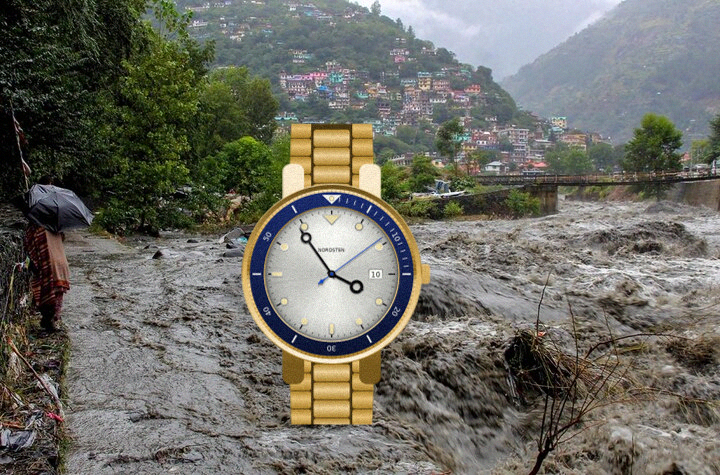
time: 3:54:09
